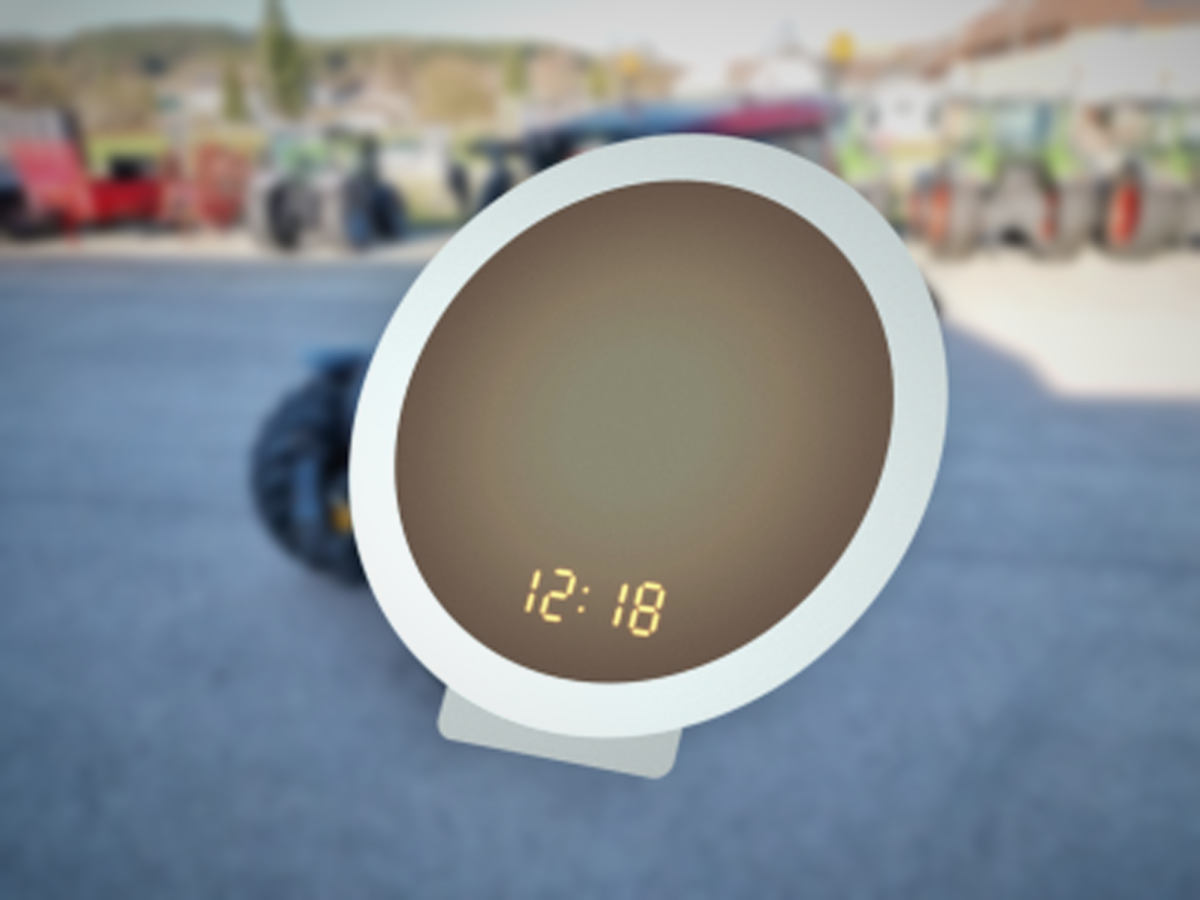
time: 12:18
